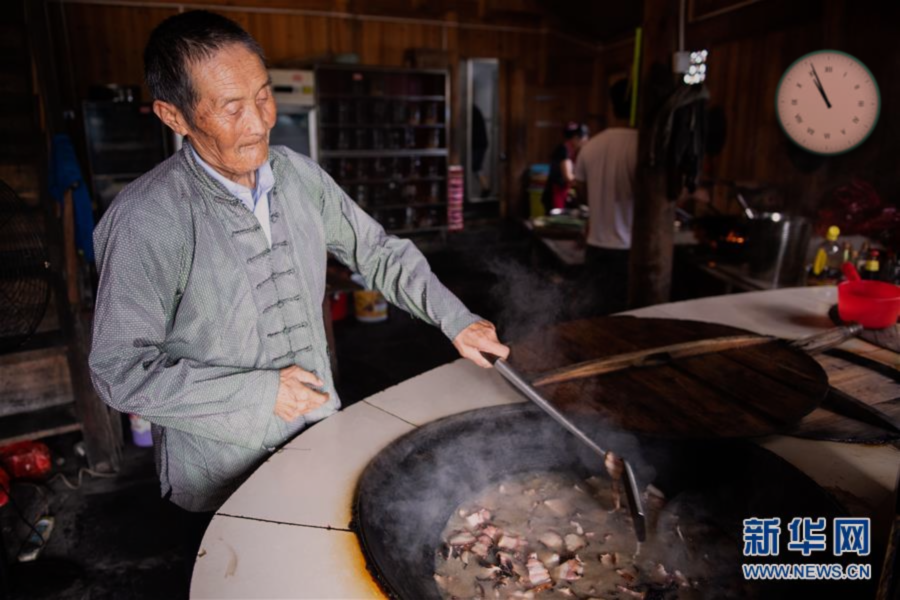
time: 10:56
